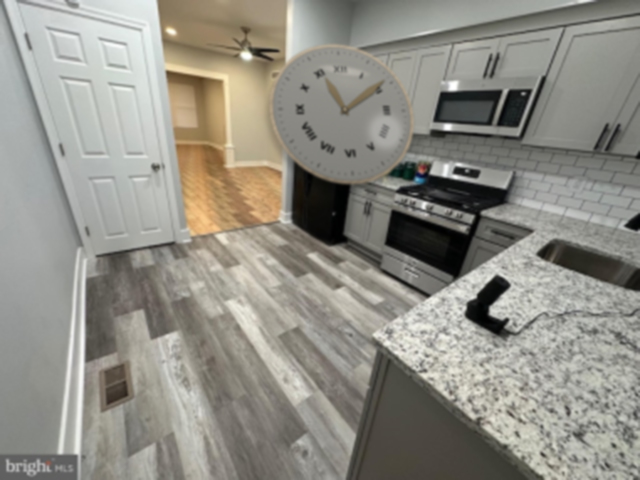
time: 11:09
